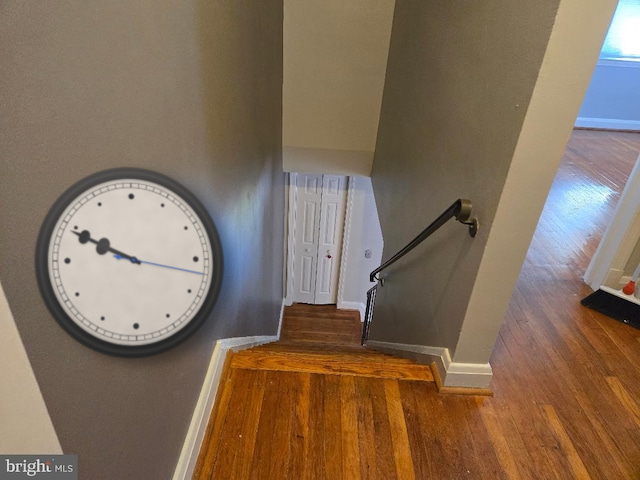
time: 9:49:17
